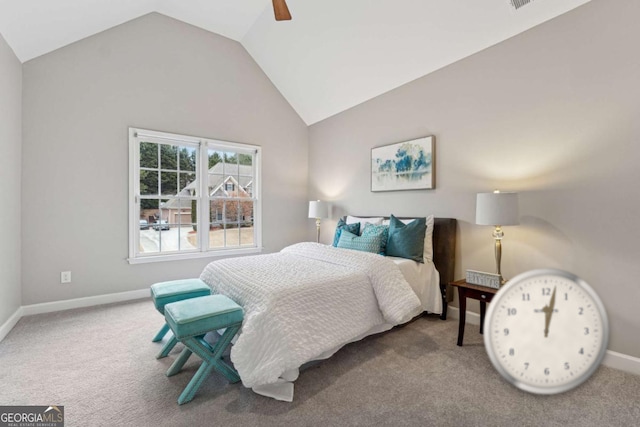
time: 12:02
